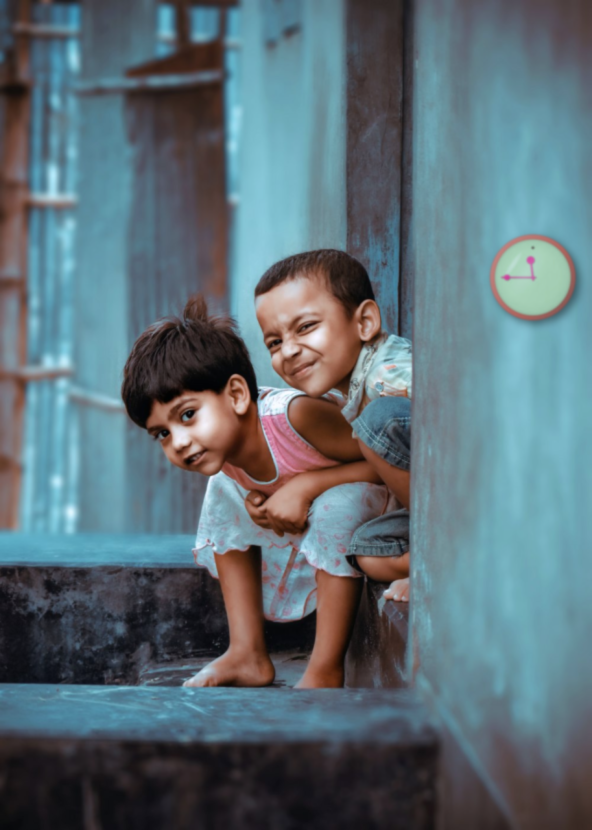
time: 11:45
